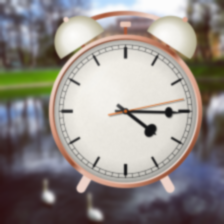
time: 4:15:13
